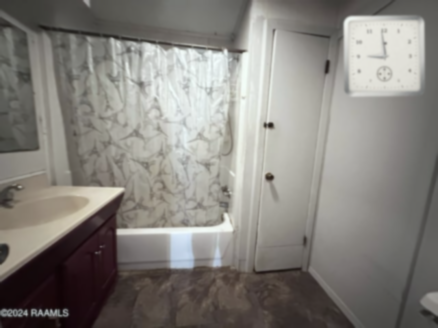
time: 8:59
